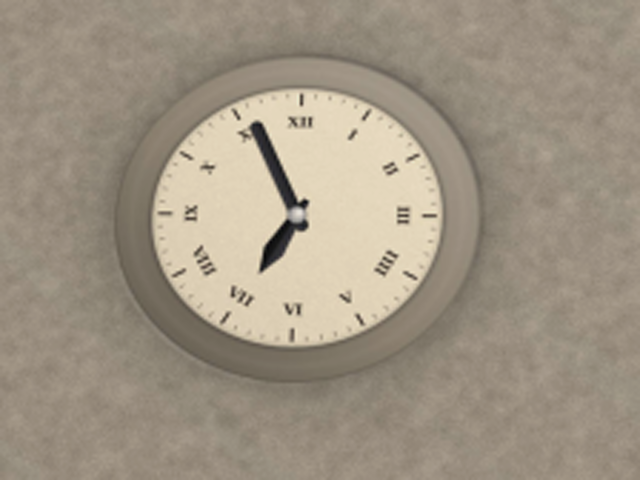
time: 6:56
